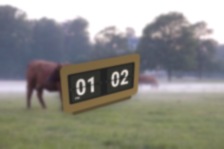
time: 1:02
